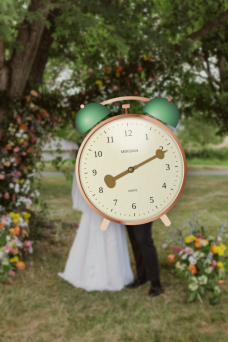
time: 8:11
